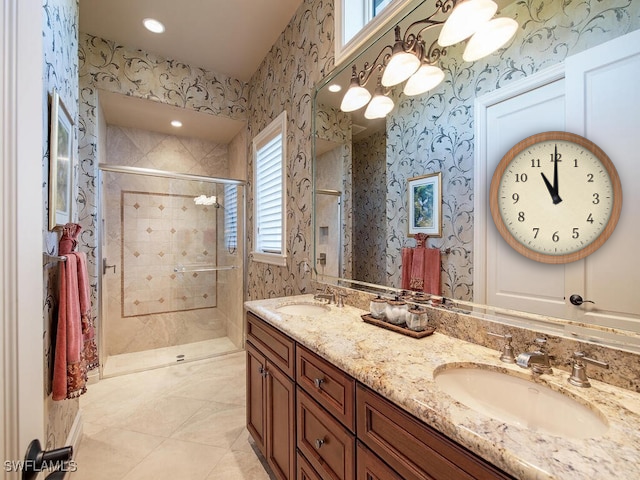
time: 11:00
